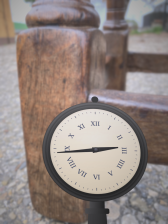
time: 2:44
